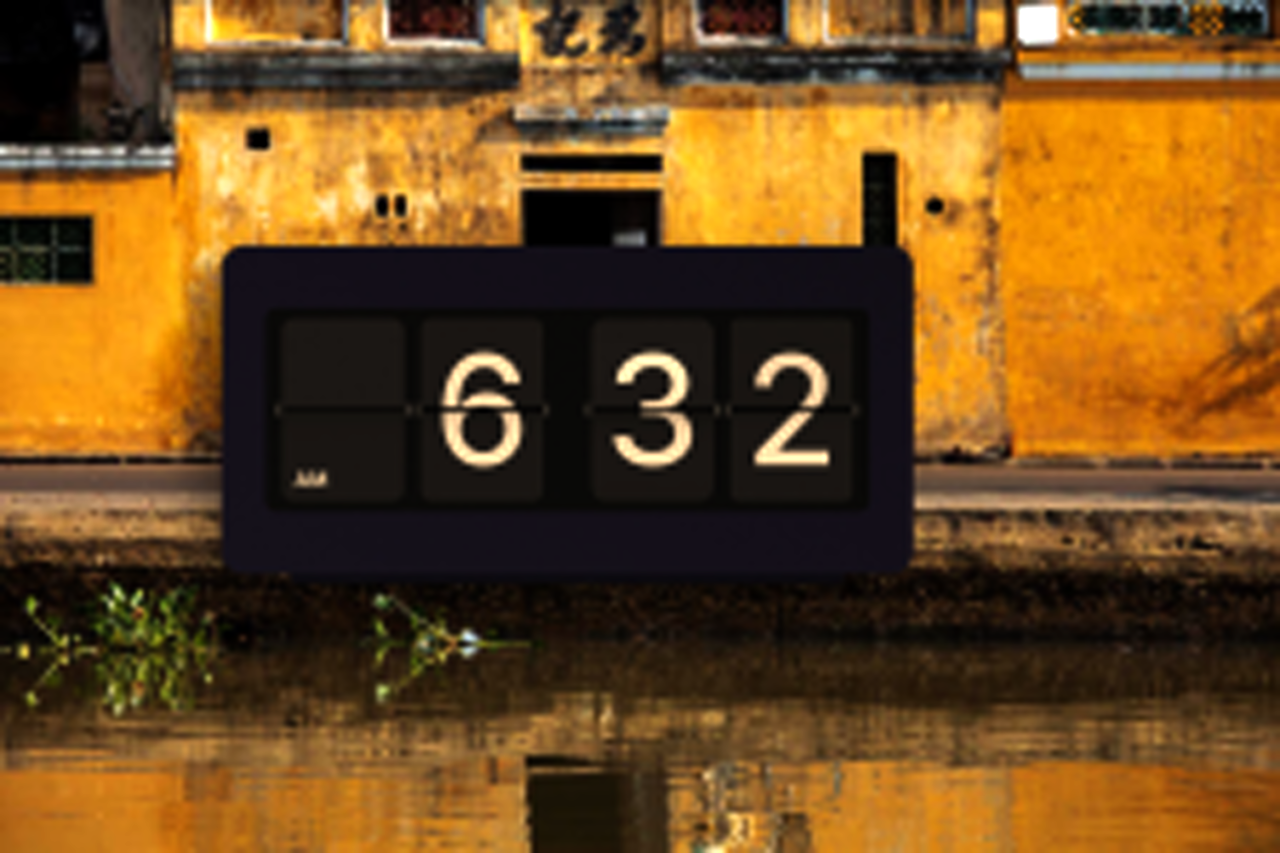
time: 6:32
